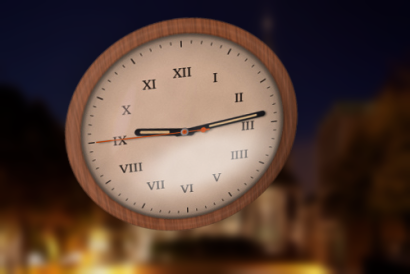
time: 9:13:45
